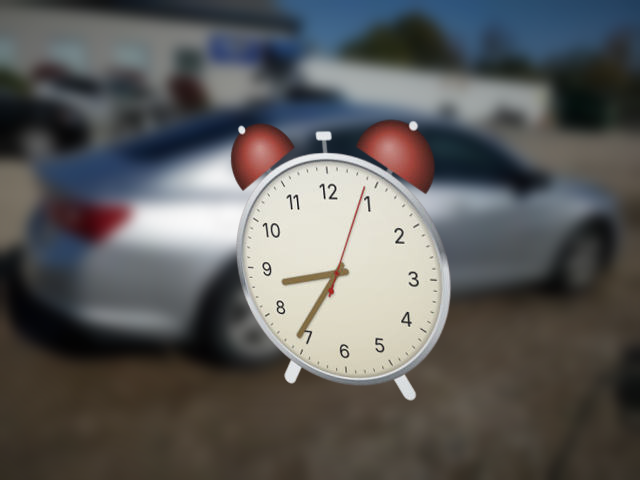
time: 8:36:04
